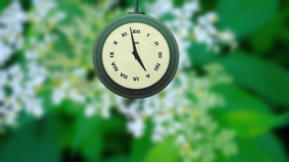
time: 4:58
